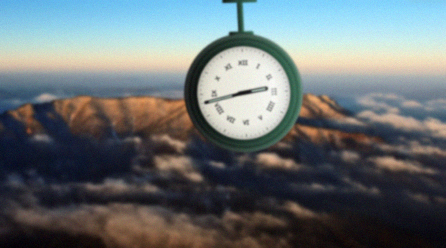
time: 2:43
